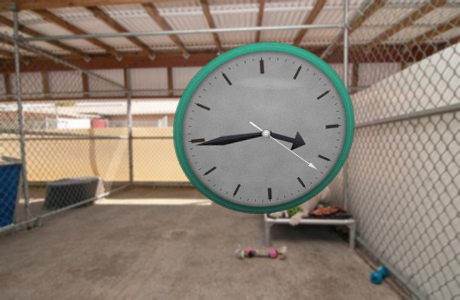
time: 3:44:22
